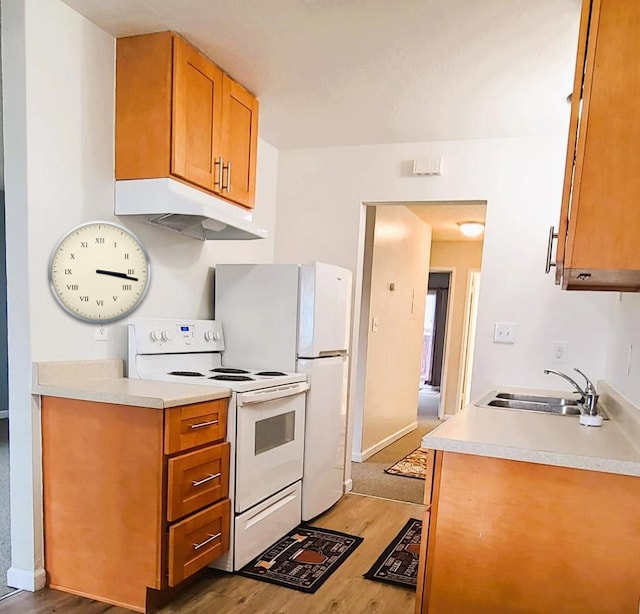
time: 3:17
